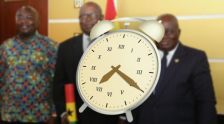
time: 7:20
